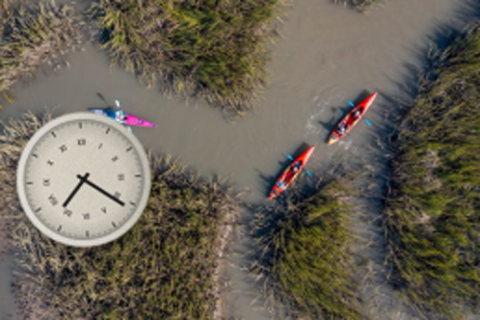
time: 7:21
